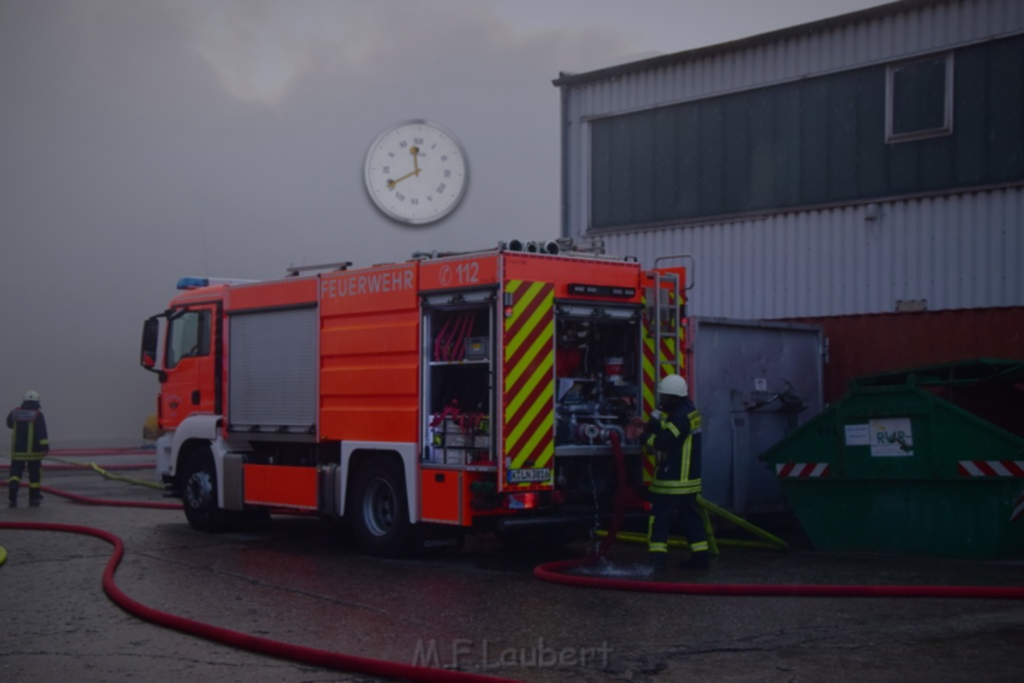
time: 11:40
